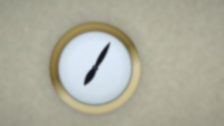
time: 7:05
